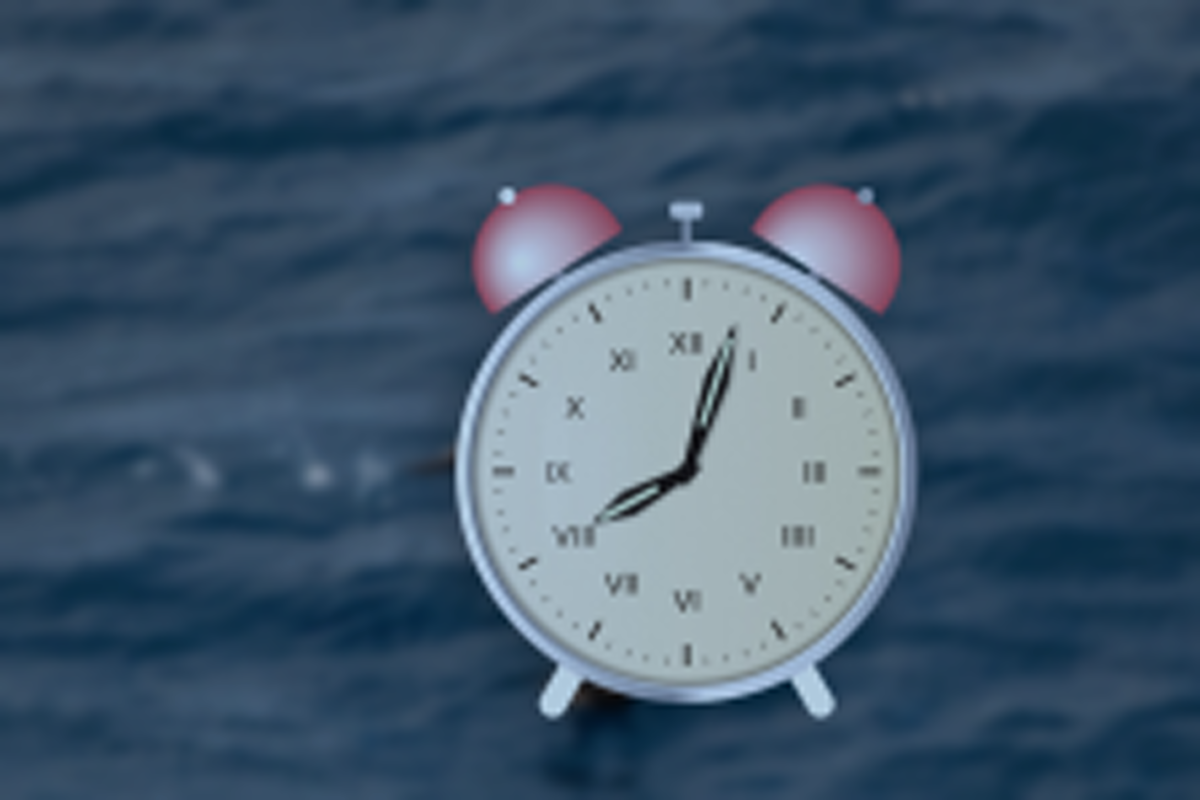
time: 8:03
